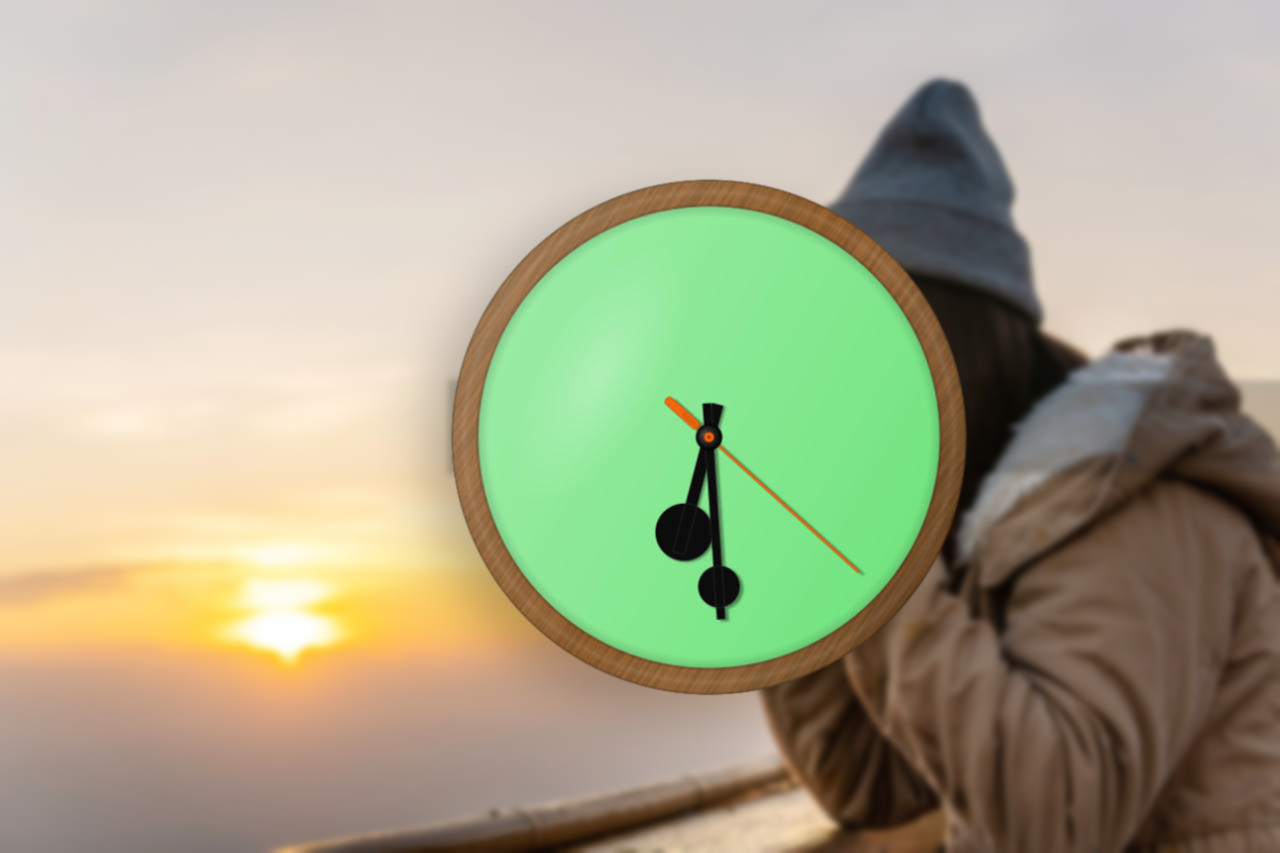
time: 6:29:22
